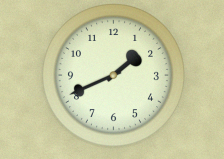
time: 1:41
